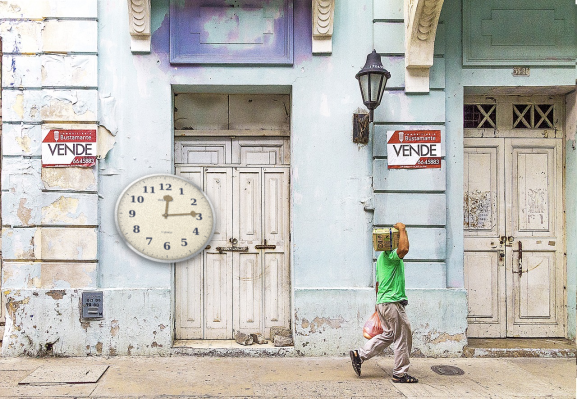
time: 12:14
